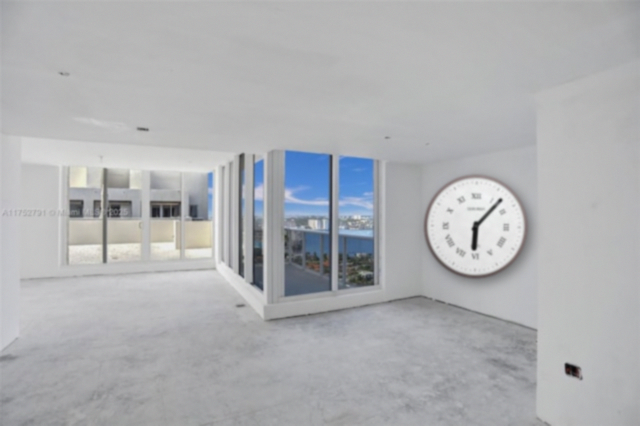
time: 6:07
